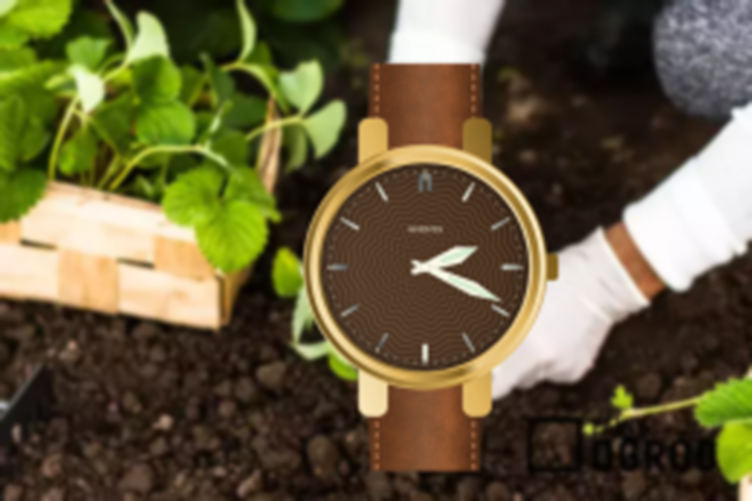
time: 2:19
